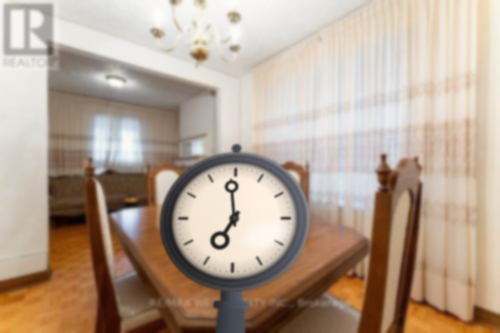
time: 6:59
